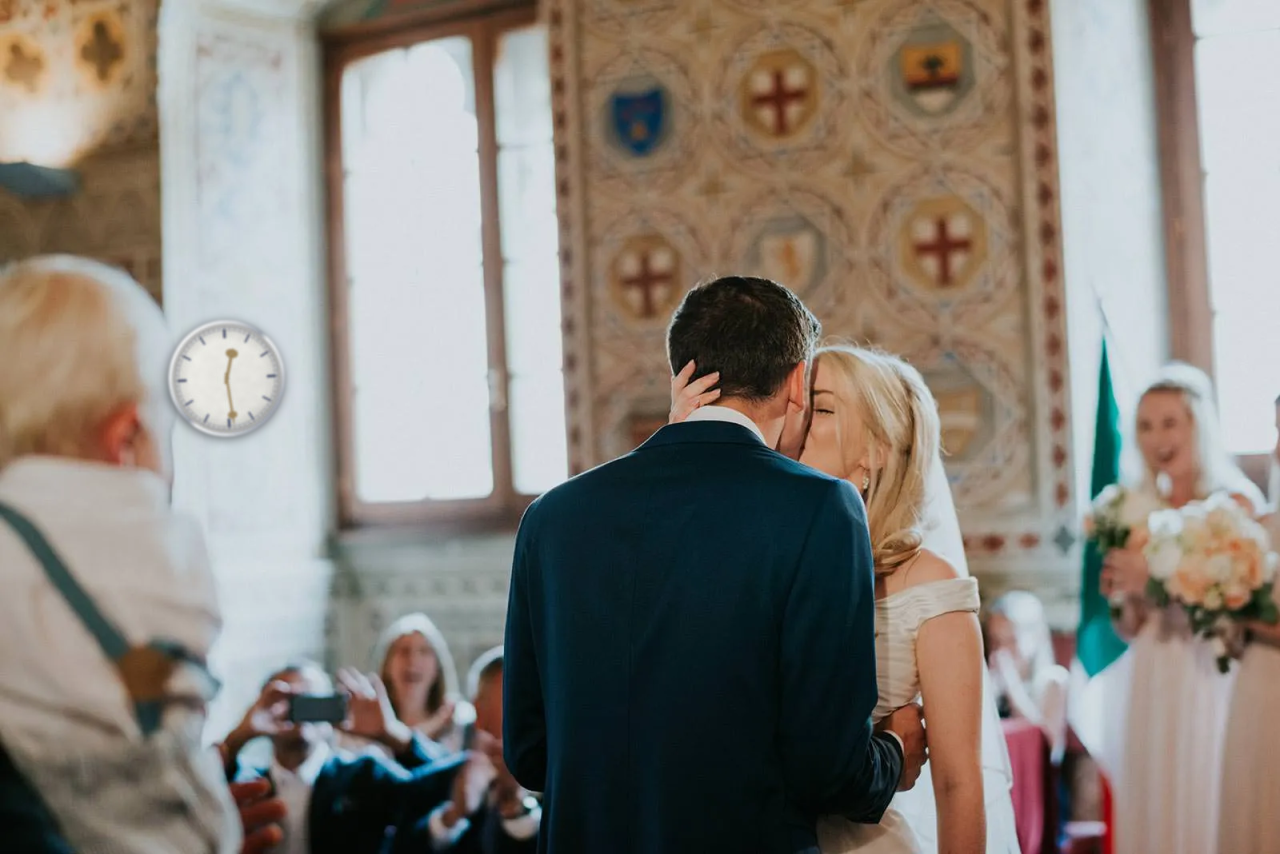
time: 12:29
